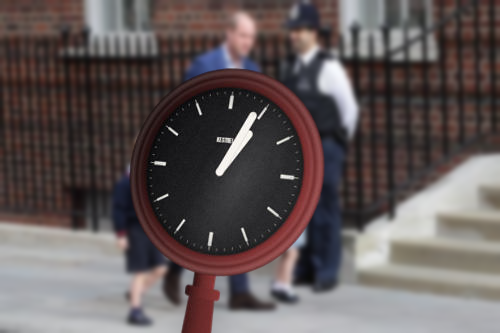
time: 1:04
